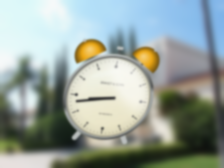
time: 8:43
